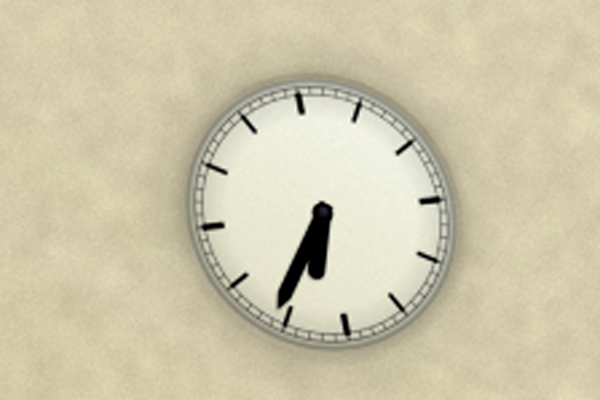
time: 6:36
